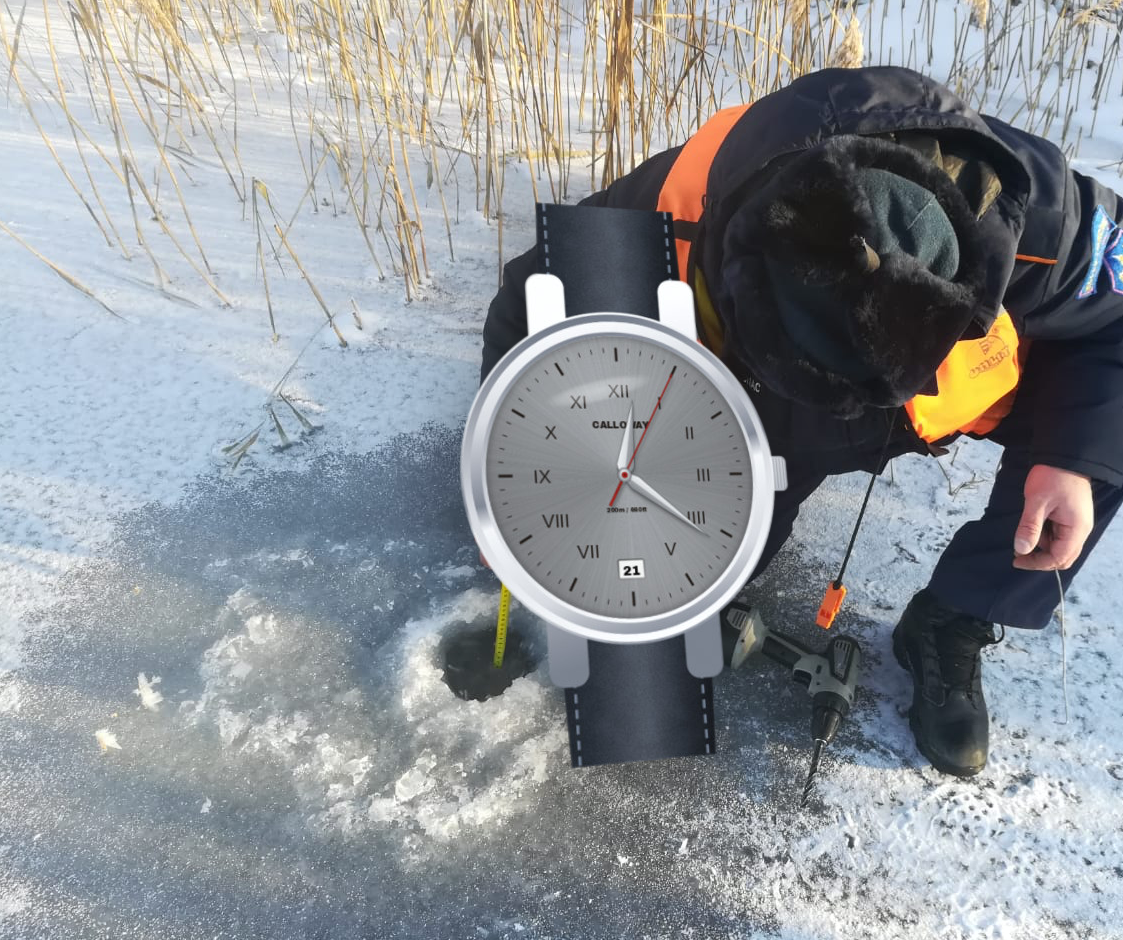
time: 12:21:05
